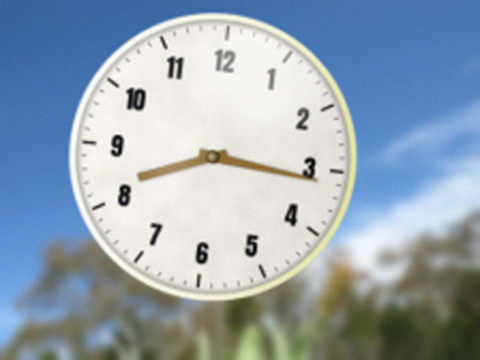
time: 8:16
